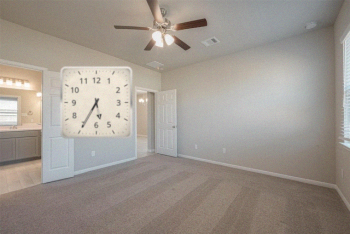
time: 5:35
